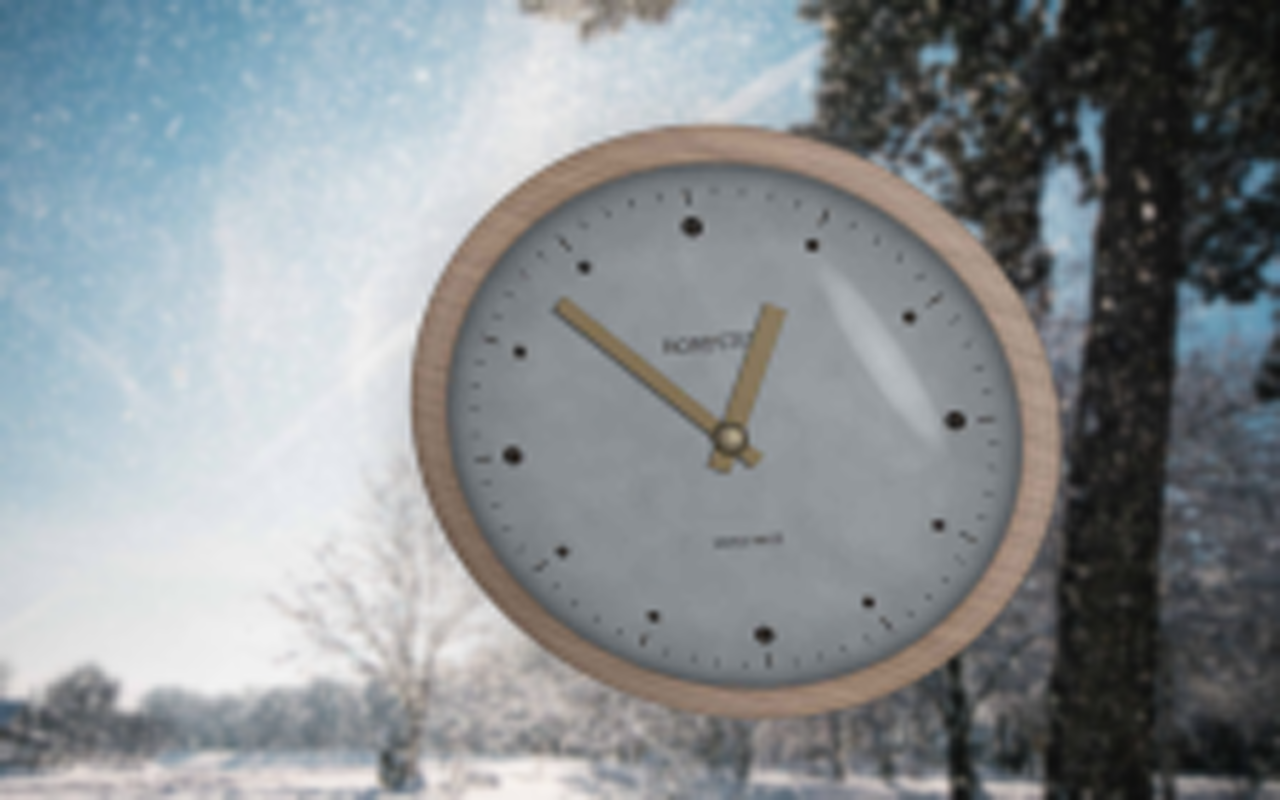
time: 12:53
